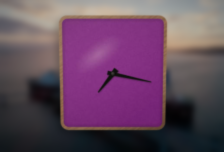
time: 7:17
